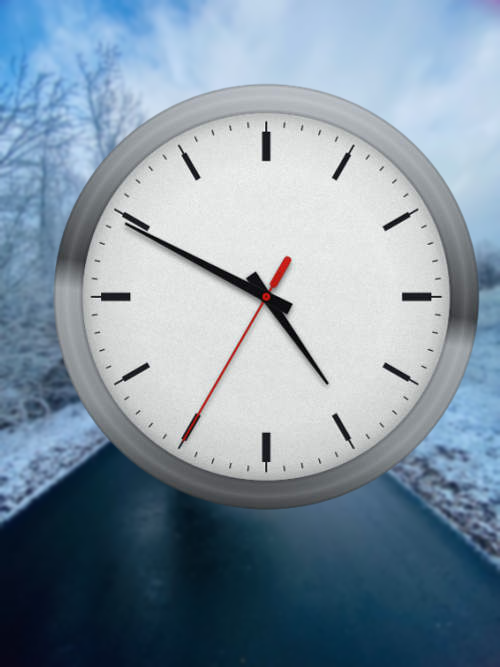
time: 4:49:35
